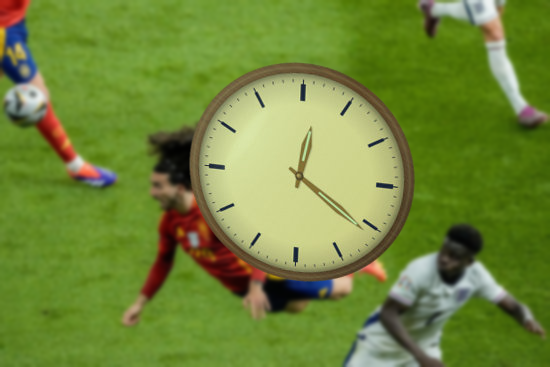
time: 12:21
